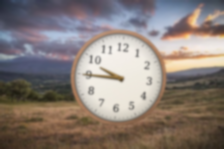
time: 9:45
